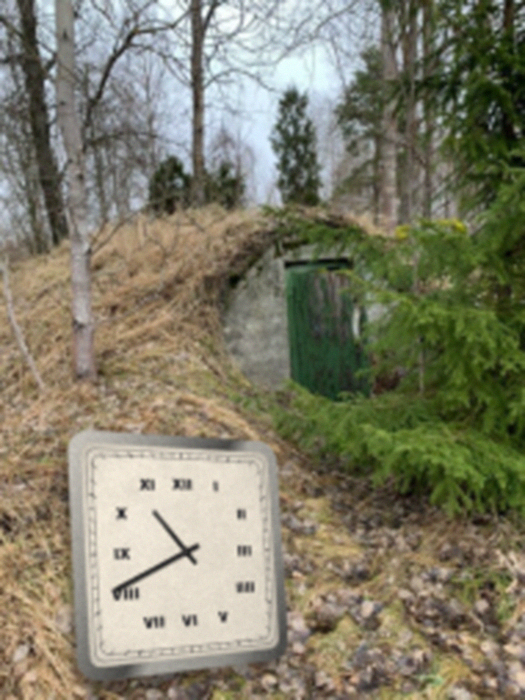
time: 10:41
